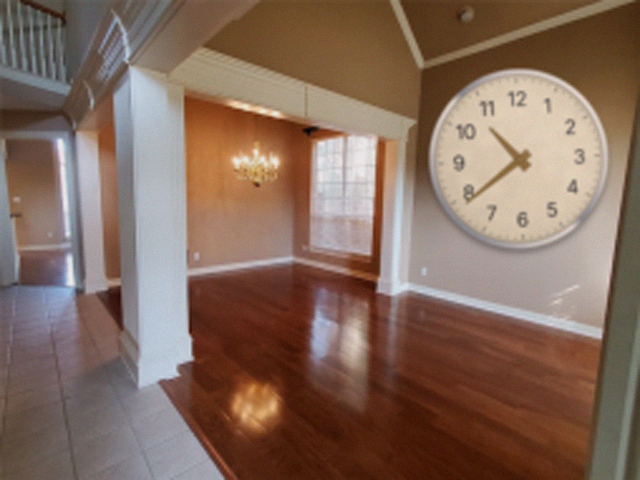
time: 10:39
